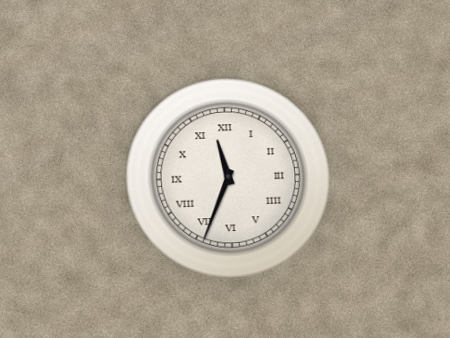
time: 11:34
